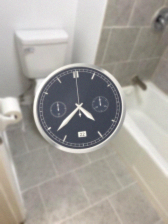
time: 4:38
